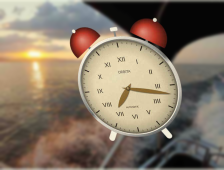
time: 7:17
